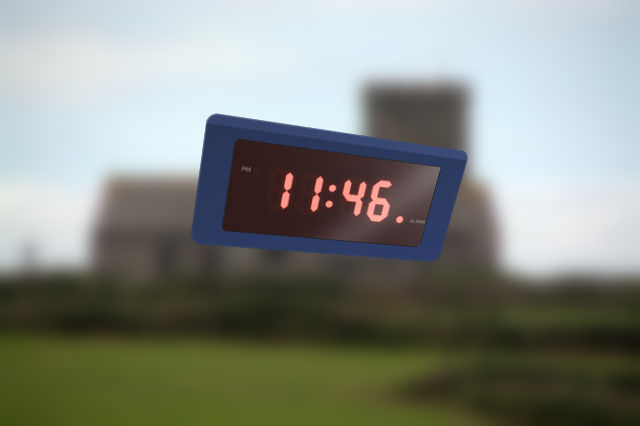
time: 11:46
